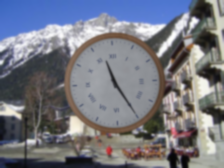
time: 11:25
